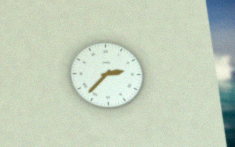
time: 2:37
